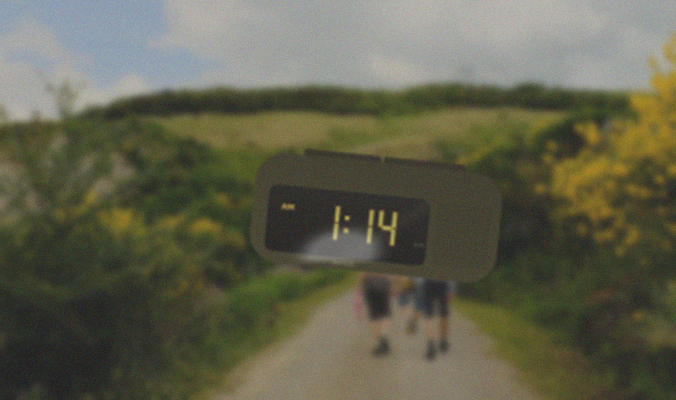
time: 1:14
